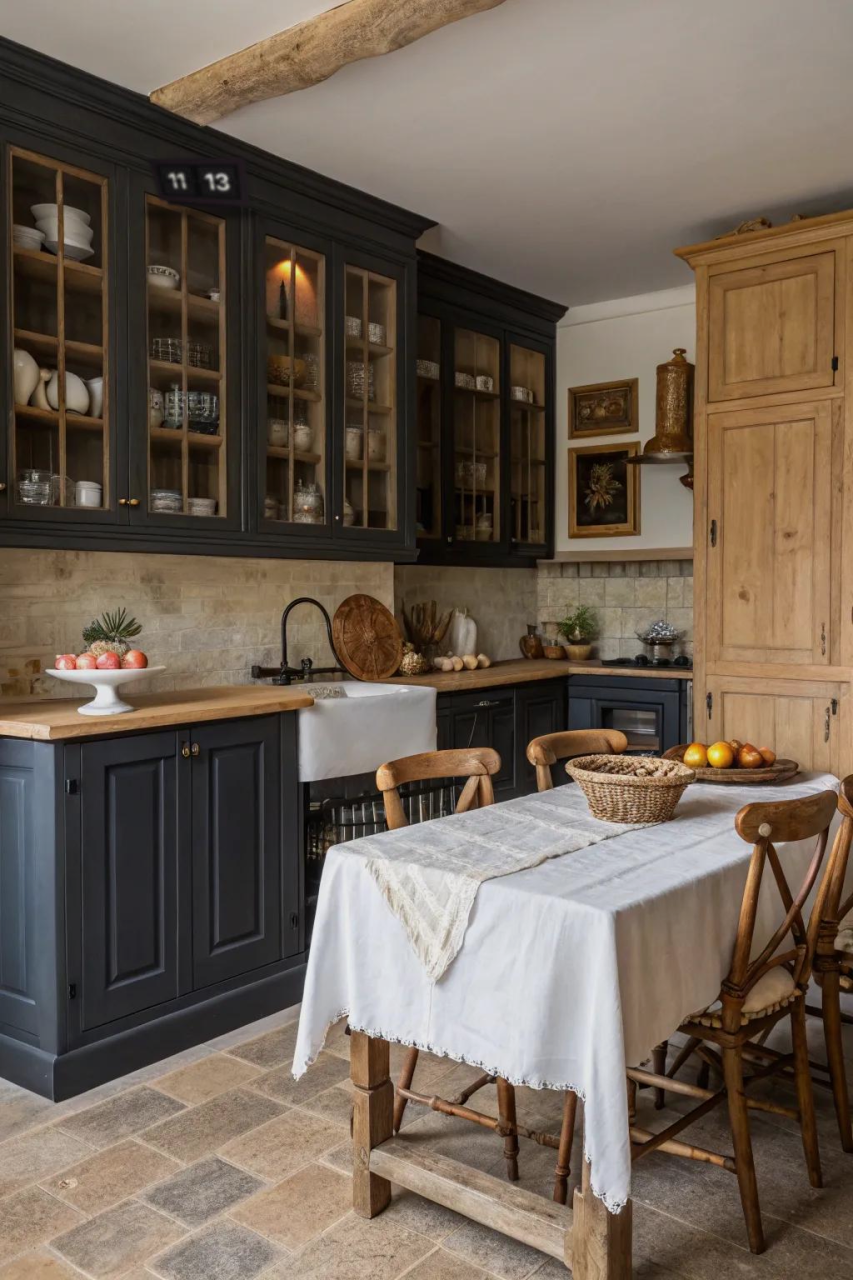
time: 11:13
